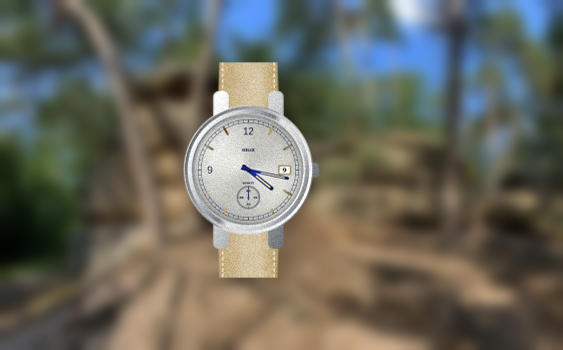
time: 4:17
